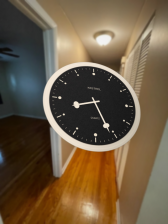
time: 8:26
